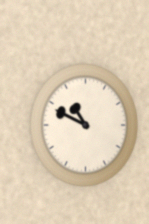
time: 10:49
